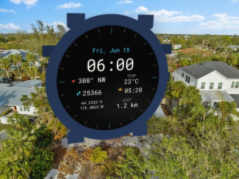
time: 6:00
